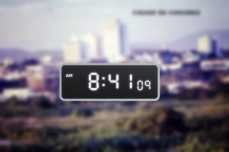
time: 8:41:09
